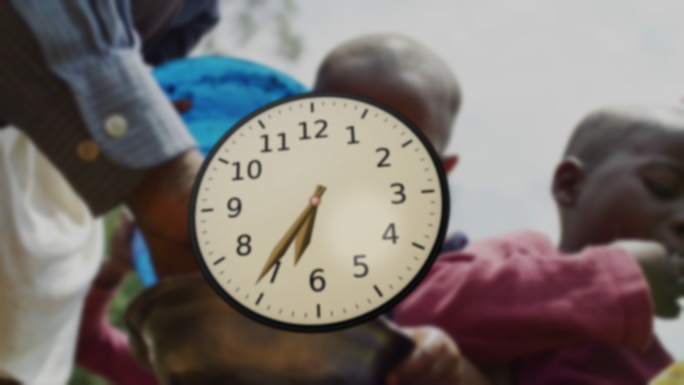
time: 6:36
